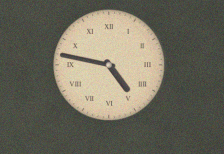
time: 4:47
